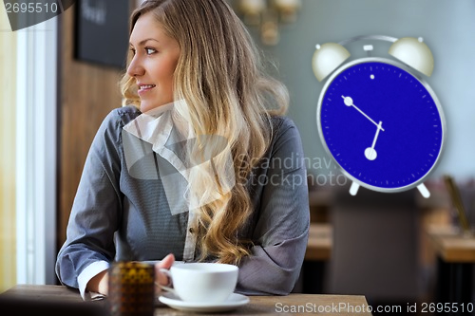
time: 6:52
